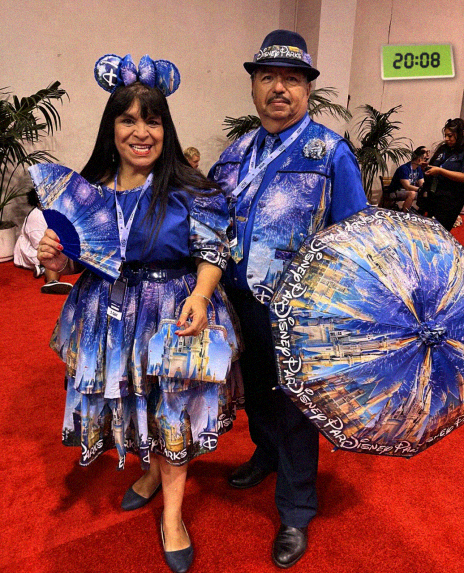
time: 20:08
